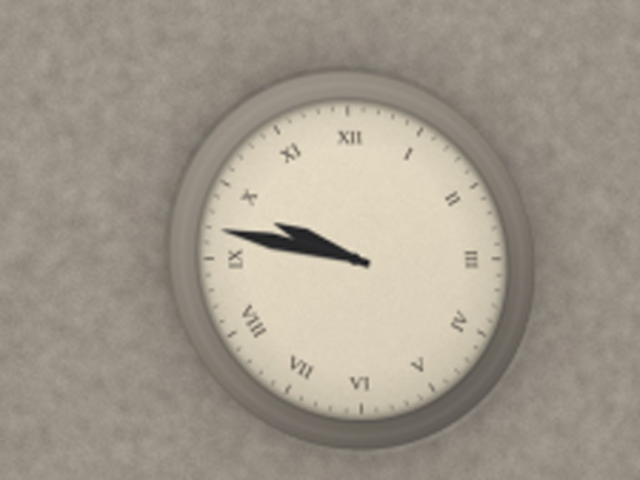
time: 9:47
